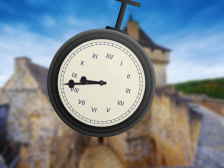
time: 8:42
